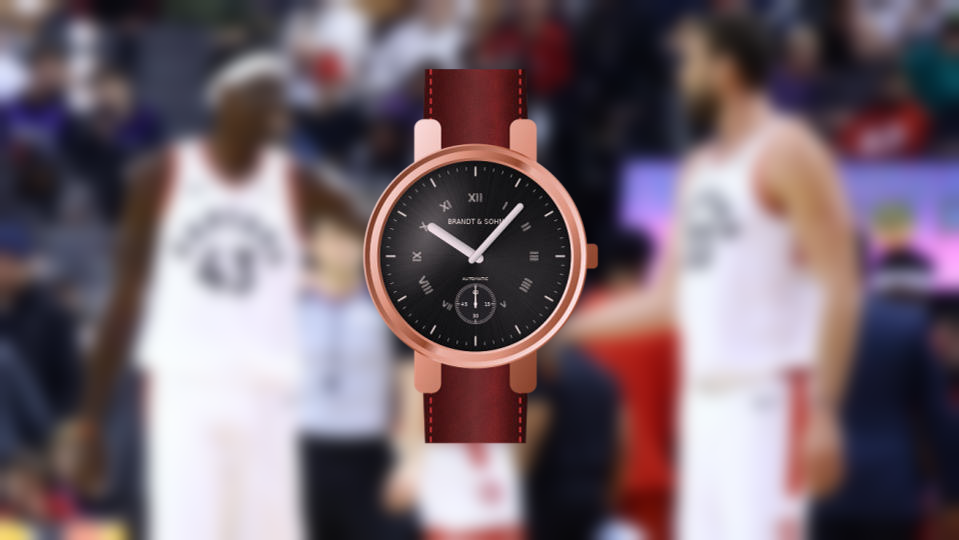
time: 10:07
